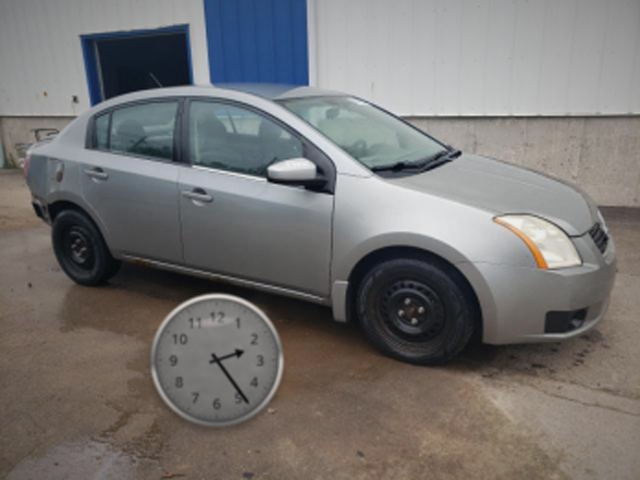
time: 2:24
